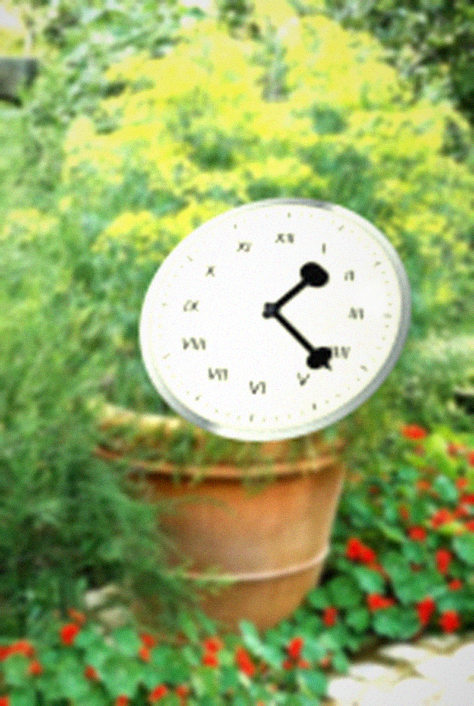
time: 1:22
